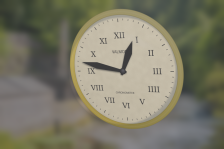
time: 12:47
